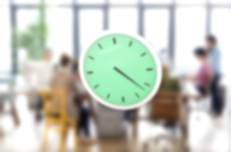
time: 4:22
